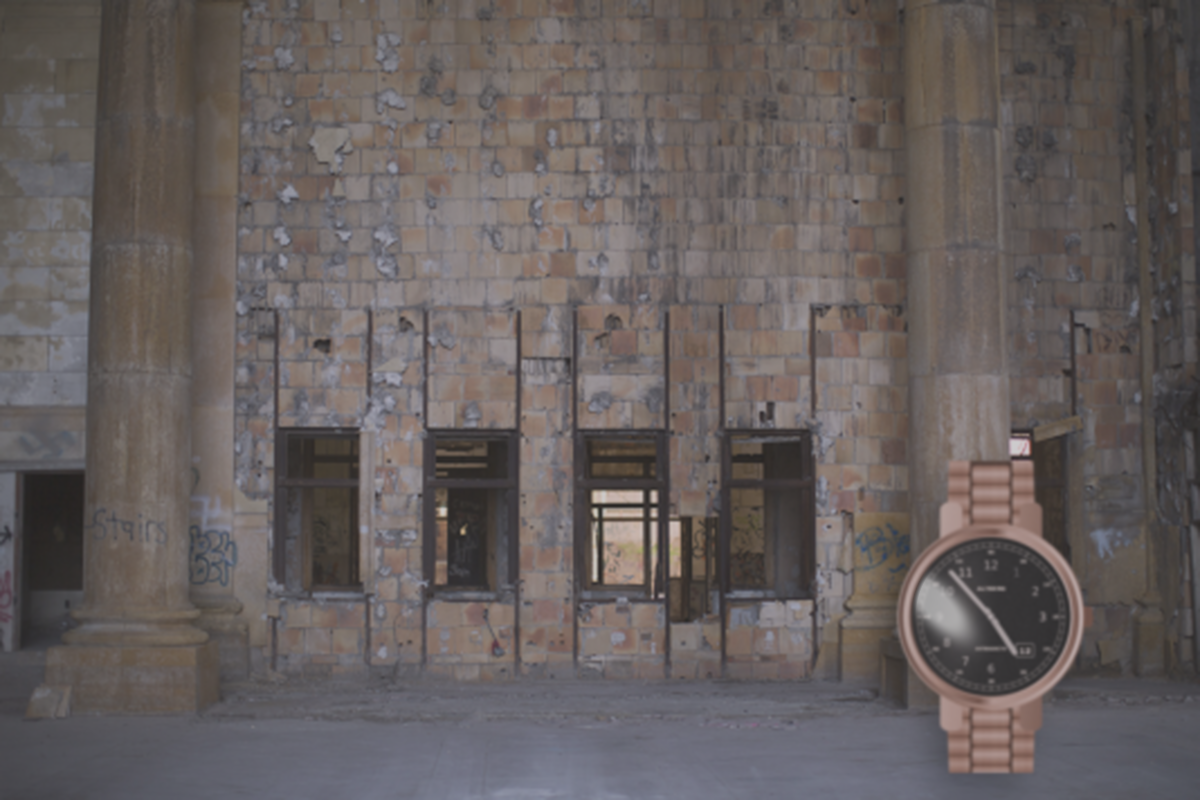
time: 4:53
